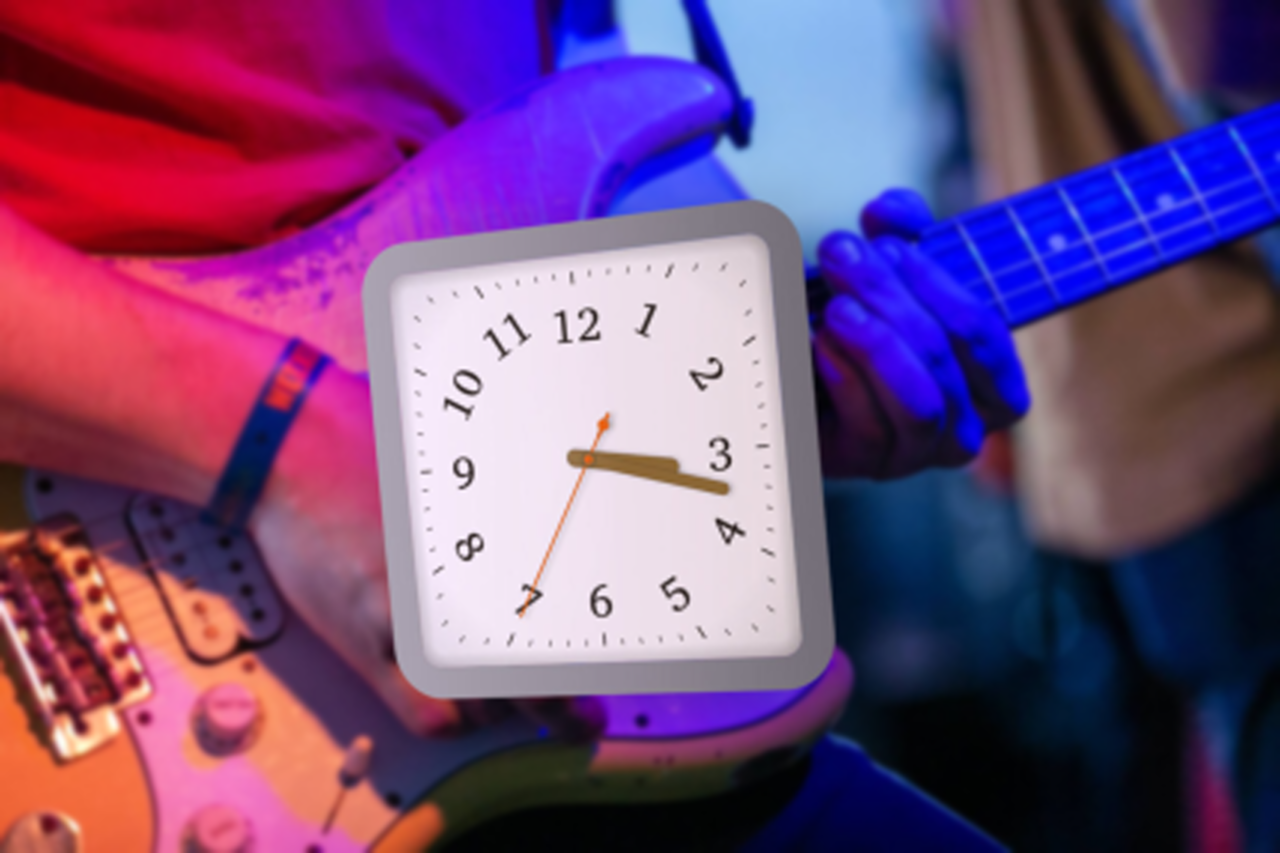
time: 3:17:35
